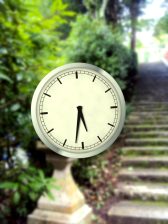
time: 5:32
